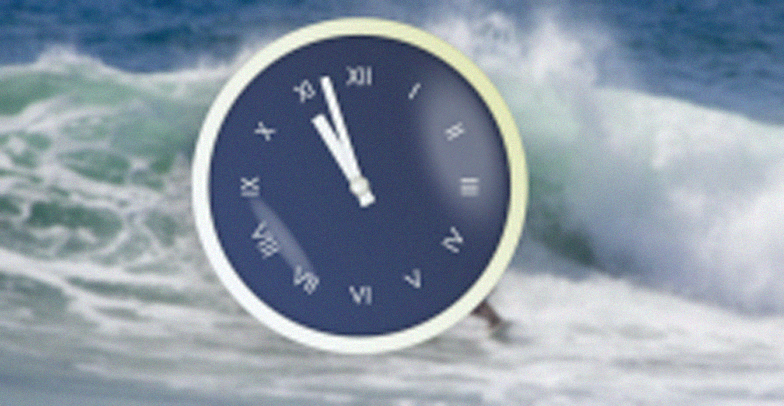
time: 10:57
